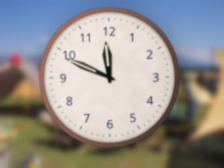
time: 11:49
